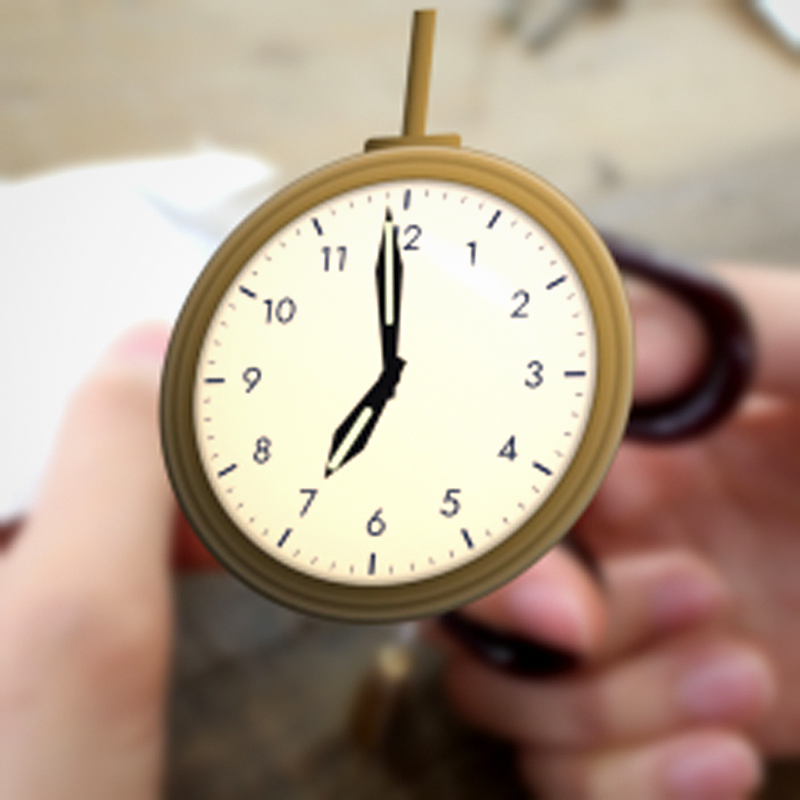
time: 6:59
